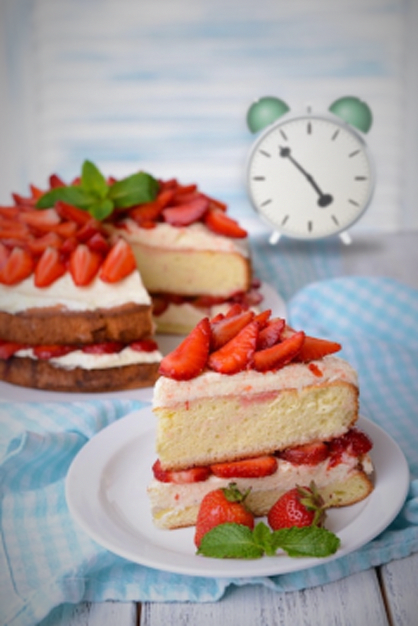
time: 4:53
